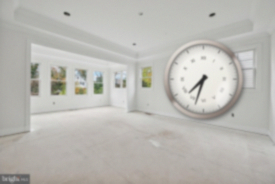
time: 7:33
